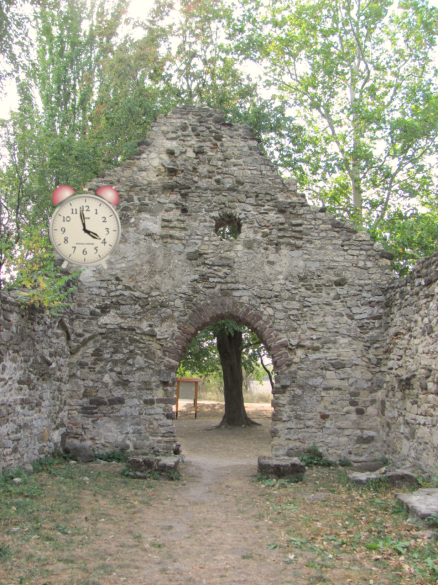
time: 3:58
